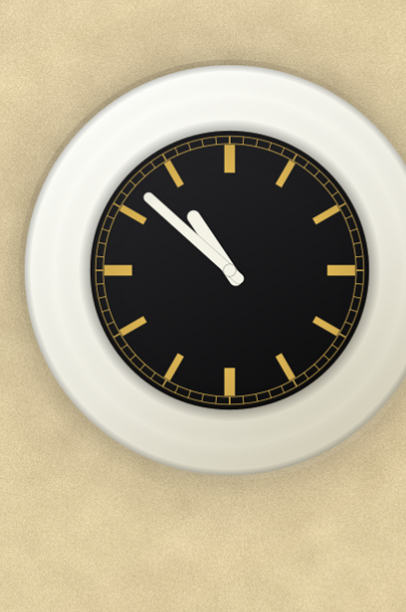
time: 10:52
